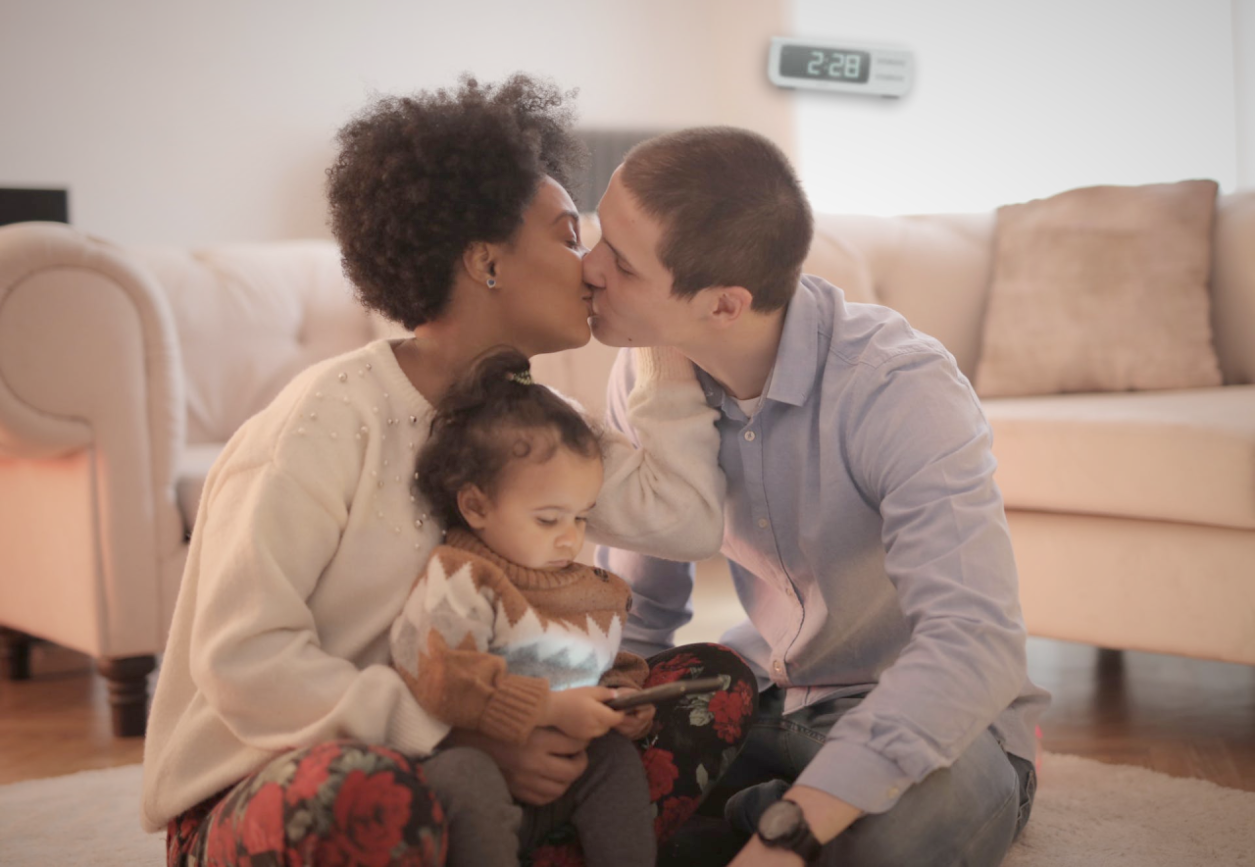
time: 2:28
